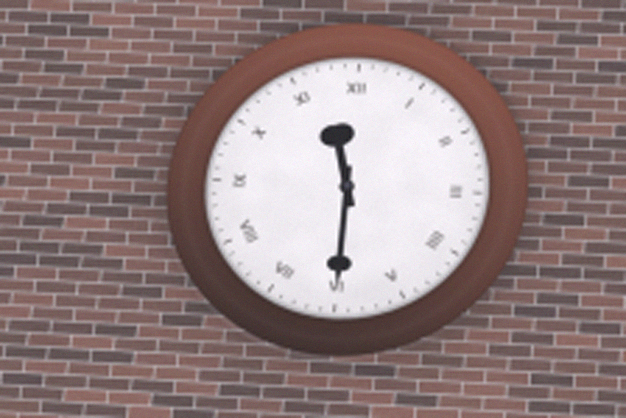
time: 11:30
